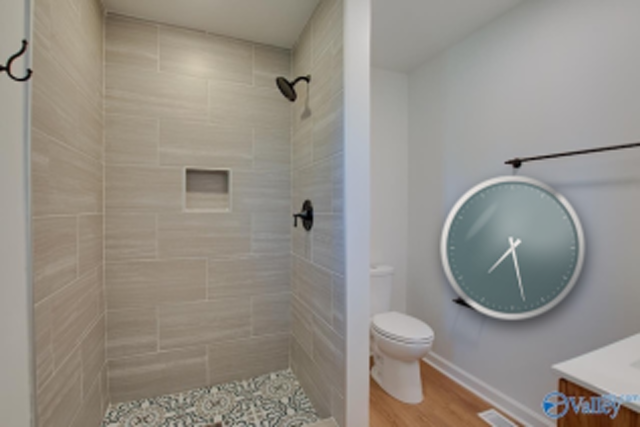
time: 7:28
